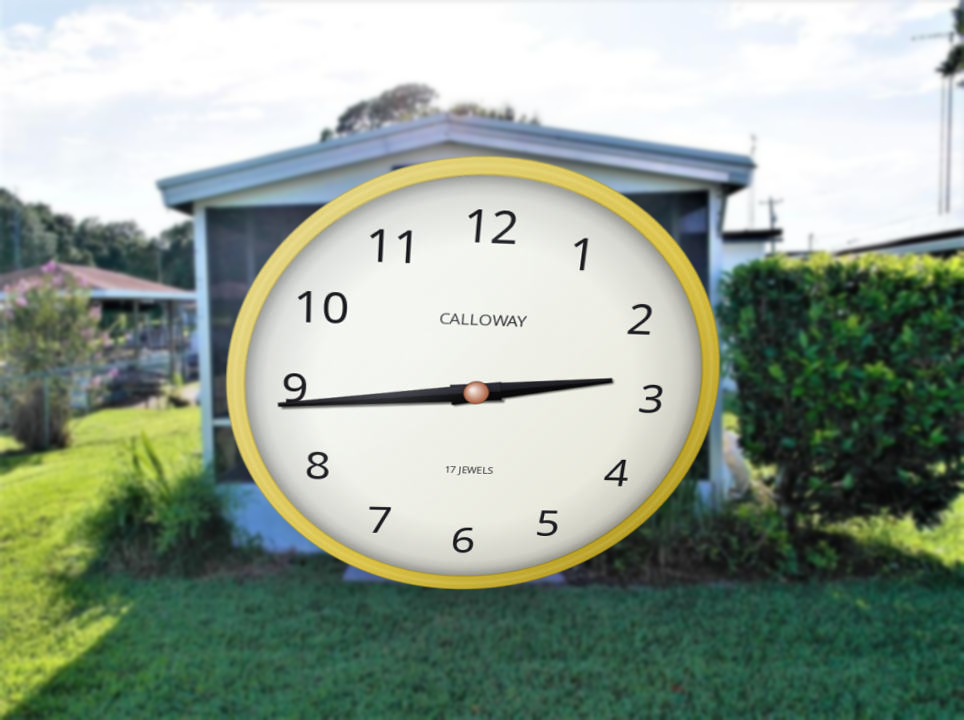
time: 2:44
